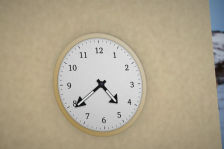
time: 4:39
